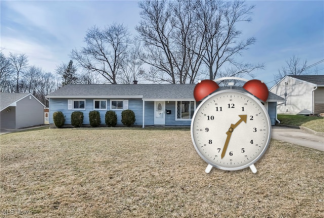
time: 1:33
